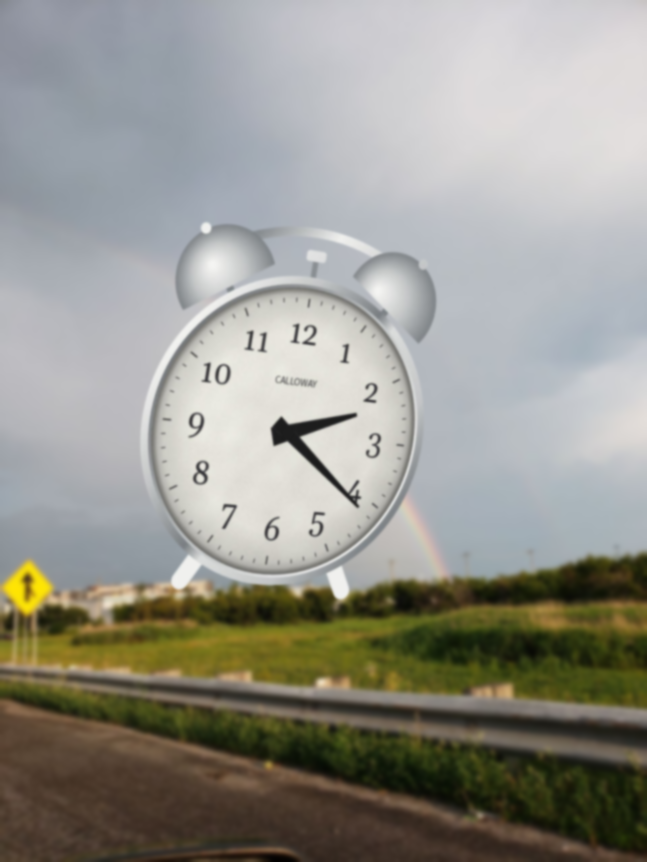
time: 2:21
